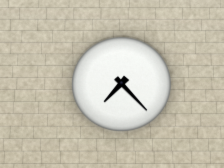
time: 7:23
